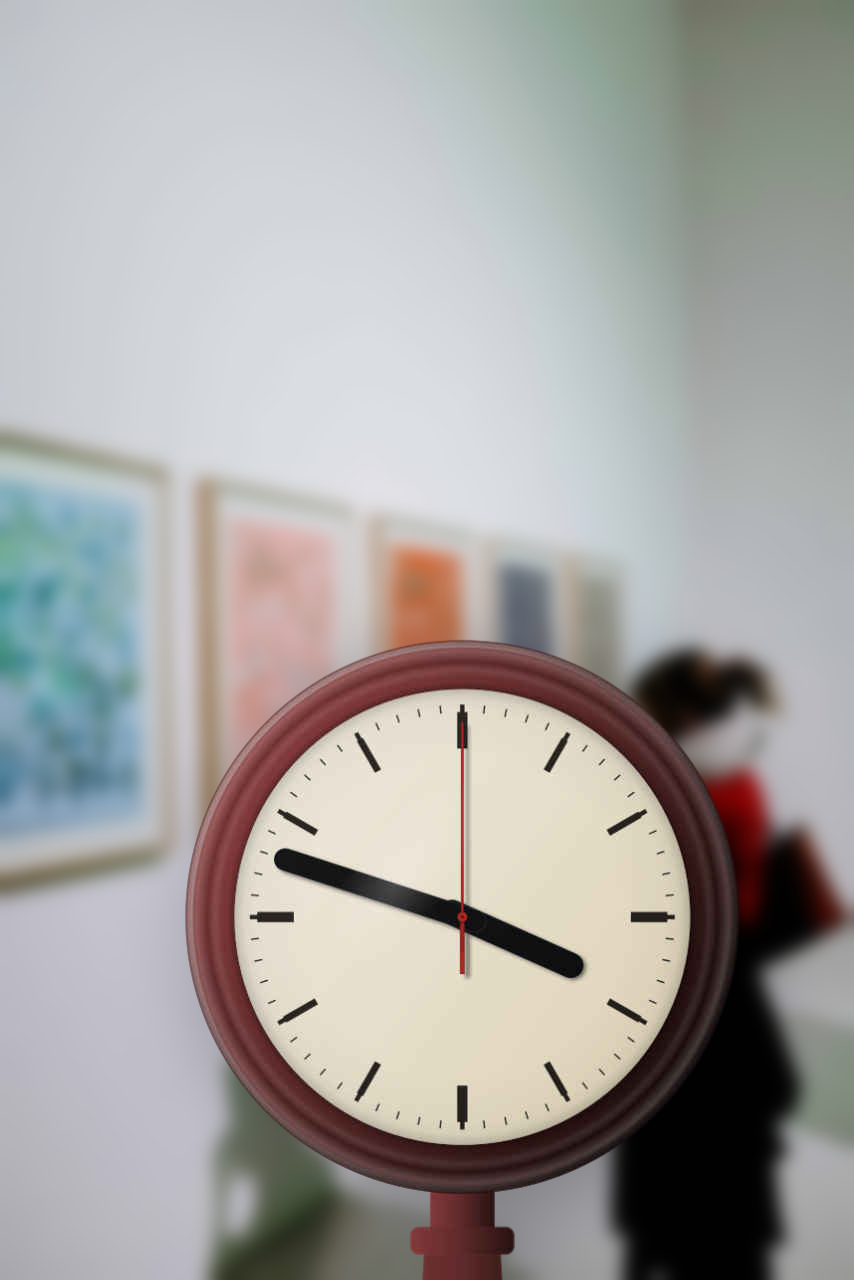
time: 3:48:00
